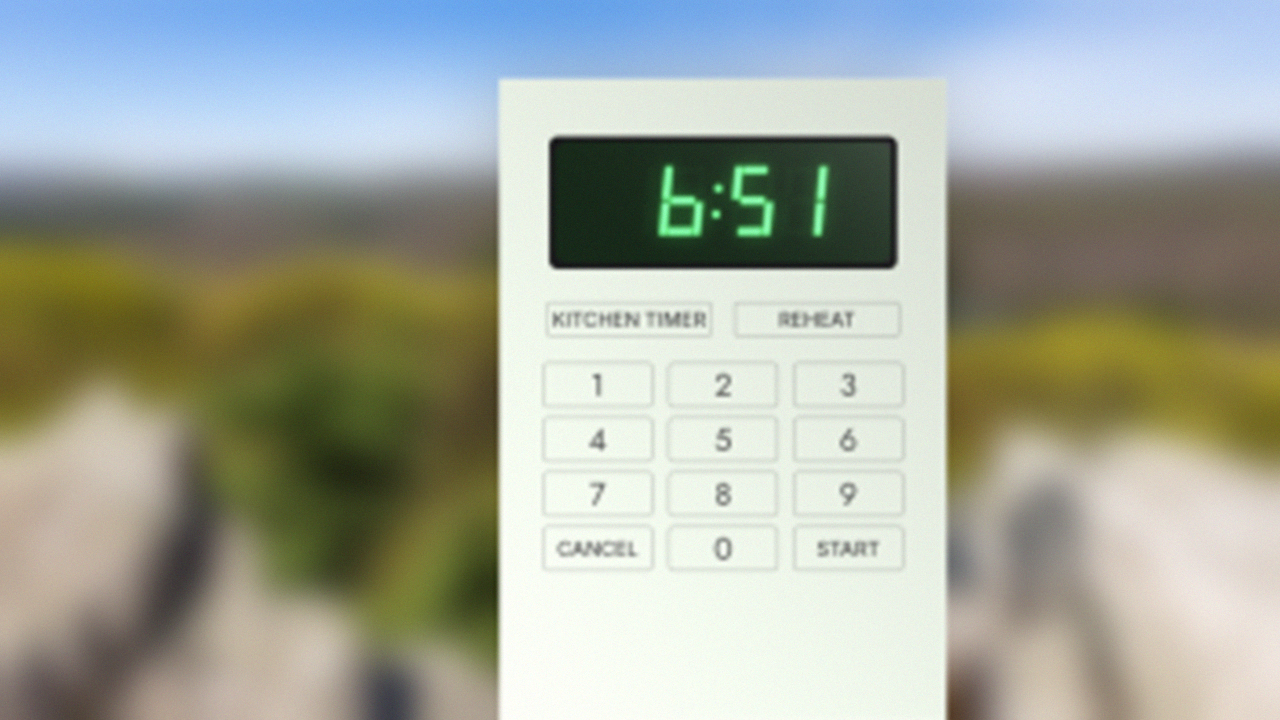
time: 6:51
